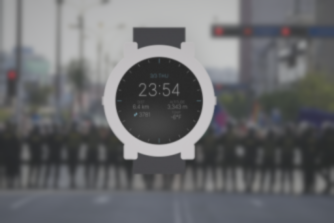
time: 23:54
